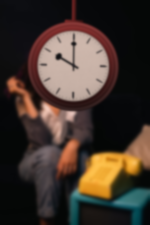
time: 10:00
